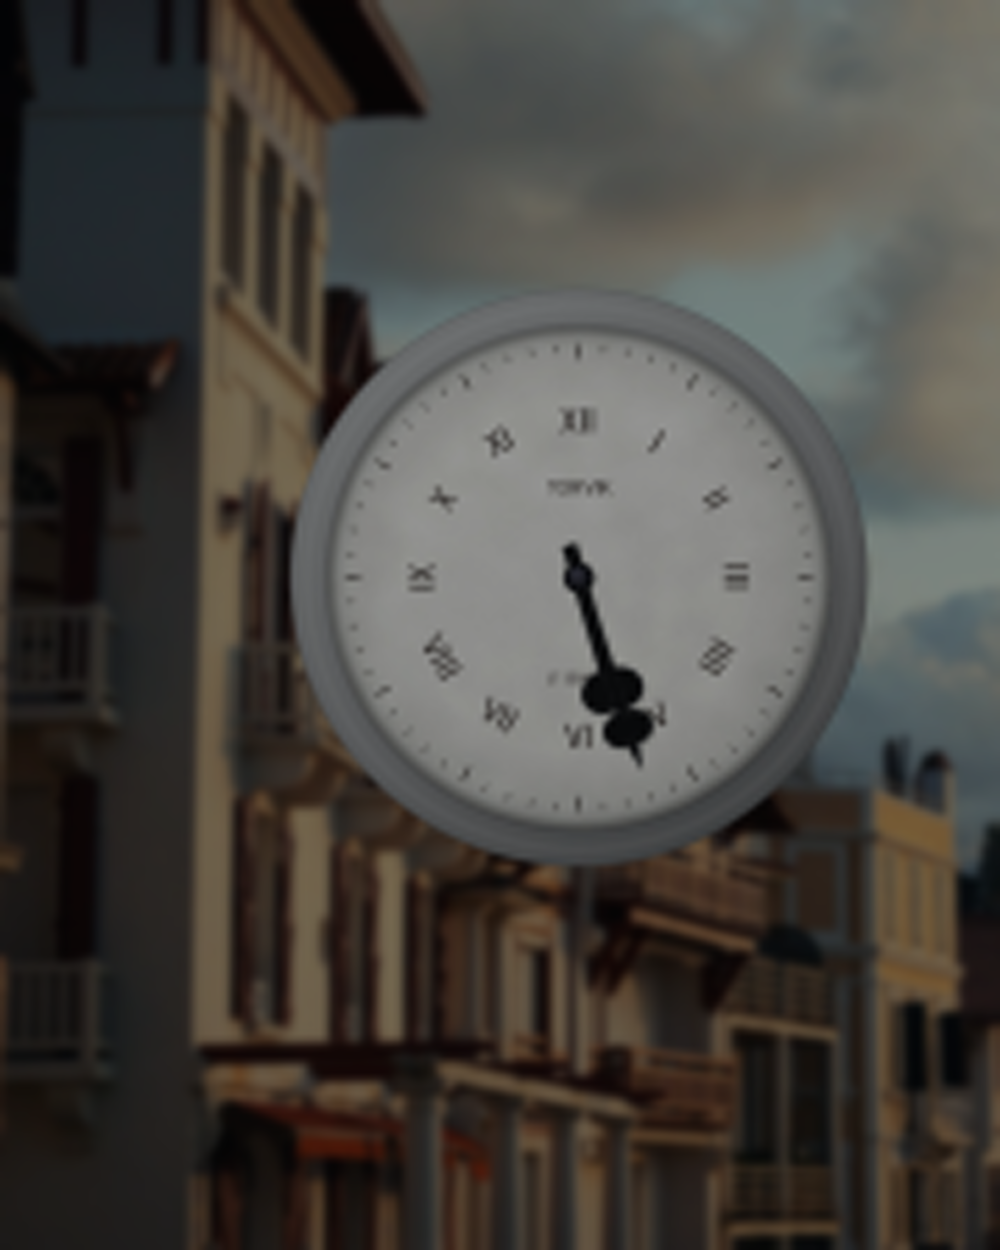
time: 5:27
